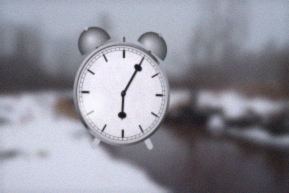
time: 6:05
